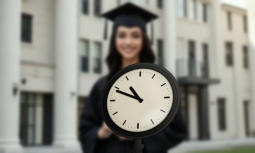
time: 10:49
